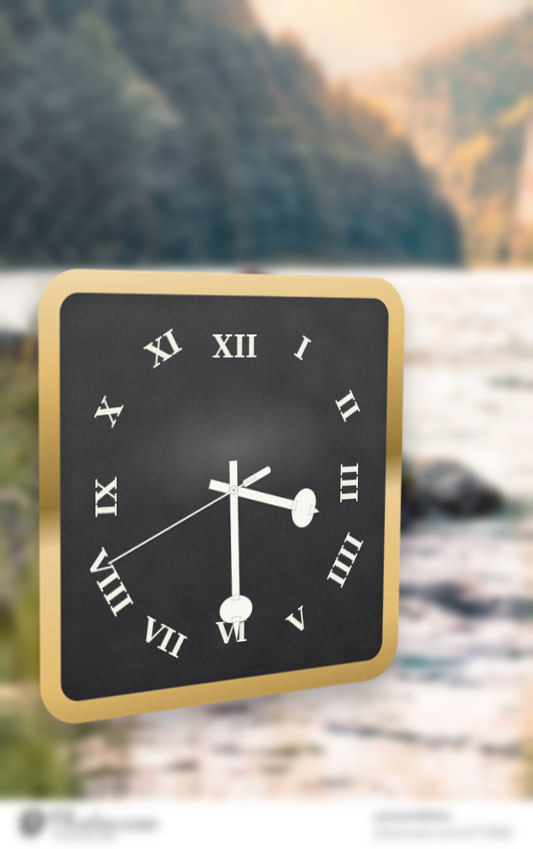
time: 3:29:41
